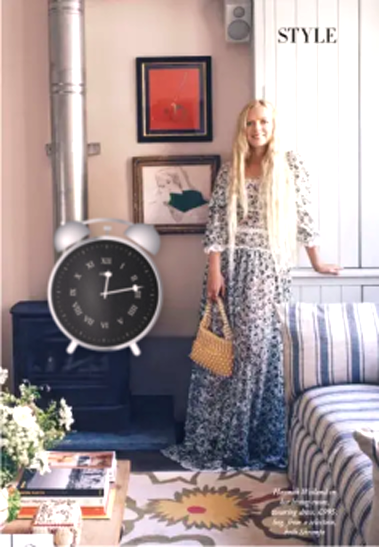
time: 12:13
